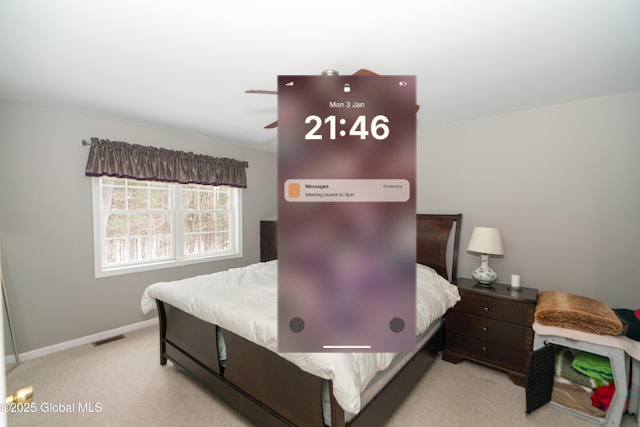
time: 21:46
